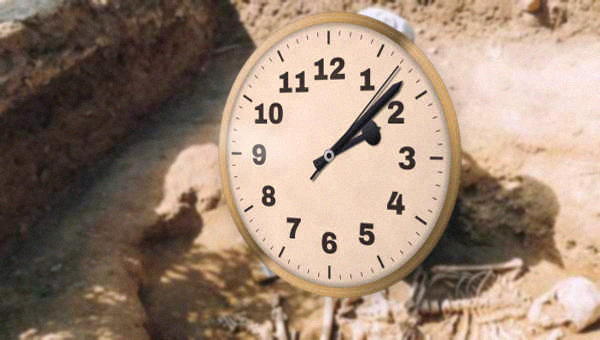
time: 2:08:07
